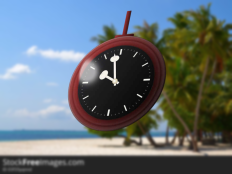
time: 9:58
